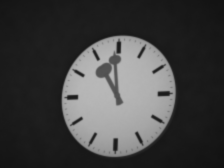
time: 10:59
